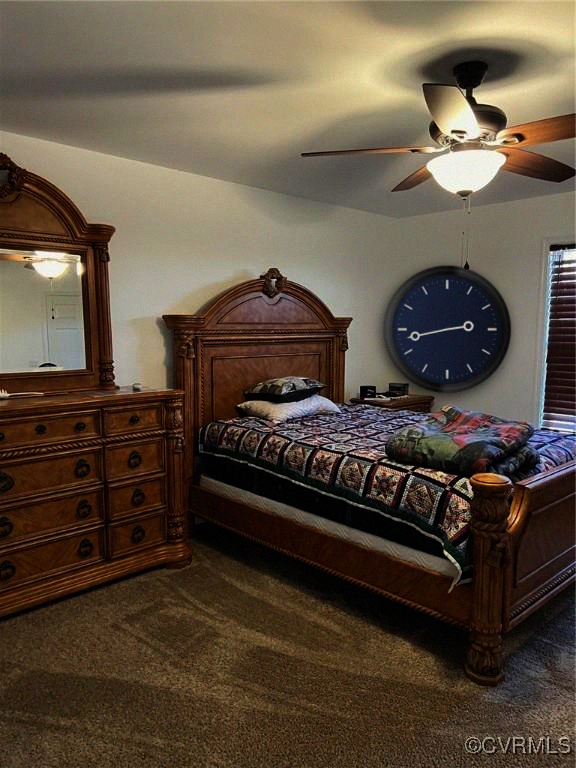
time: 2:43
